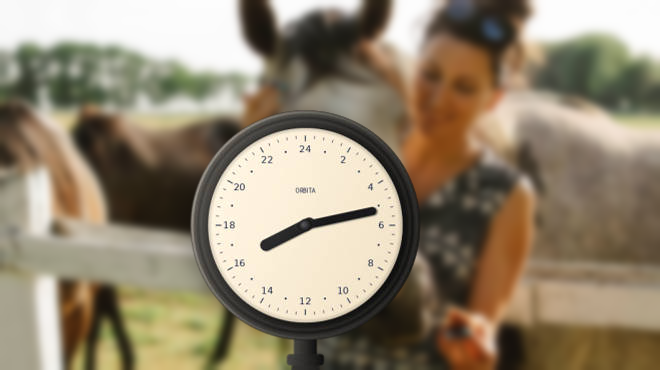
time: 16:13
